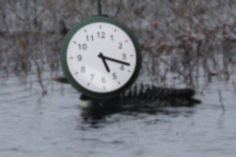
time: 5:18
